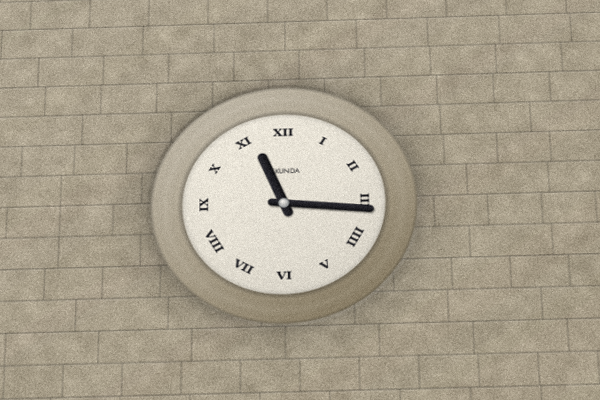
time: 11:16
